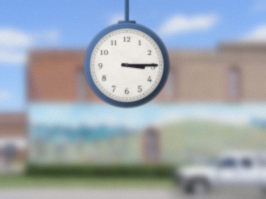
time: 3:15
